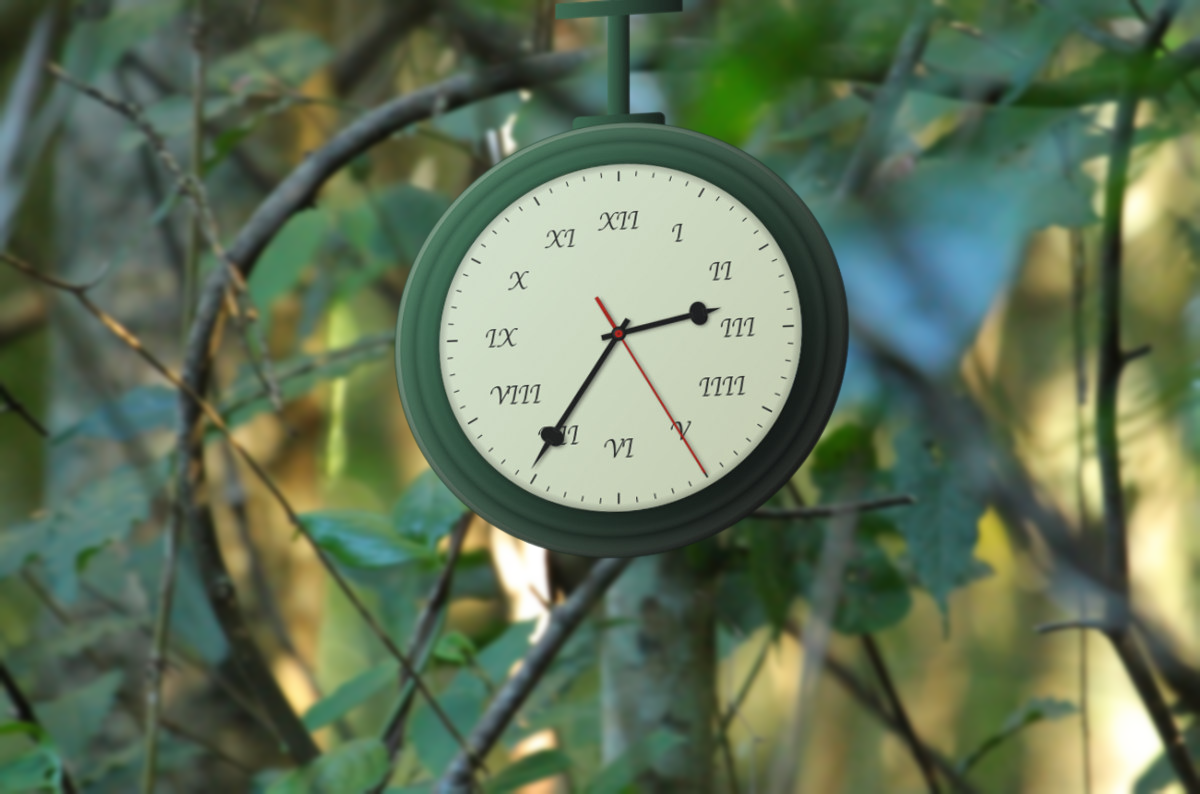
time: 2:35:25
